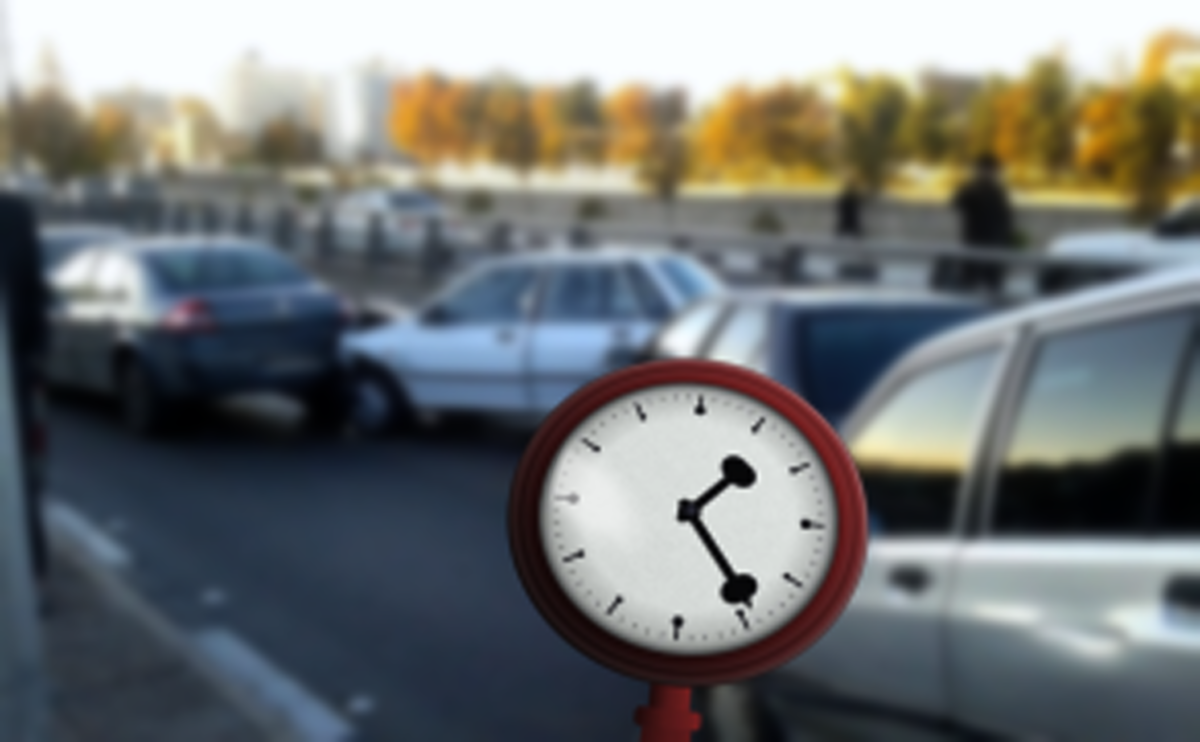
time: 1:24
